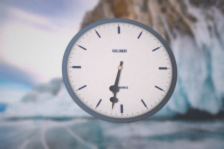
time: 6:32
